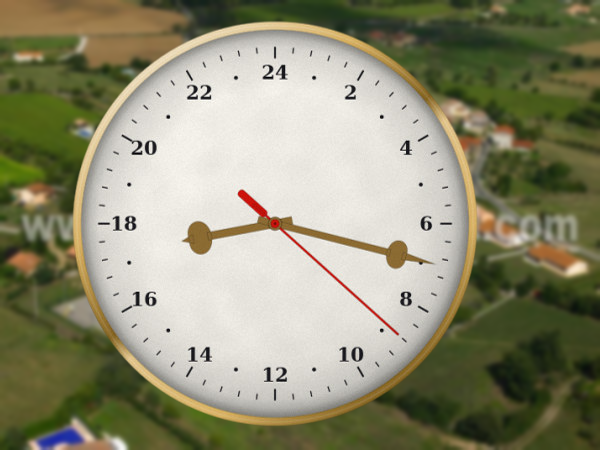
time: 17:17:22
